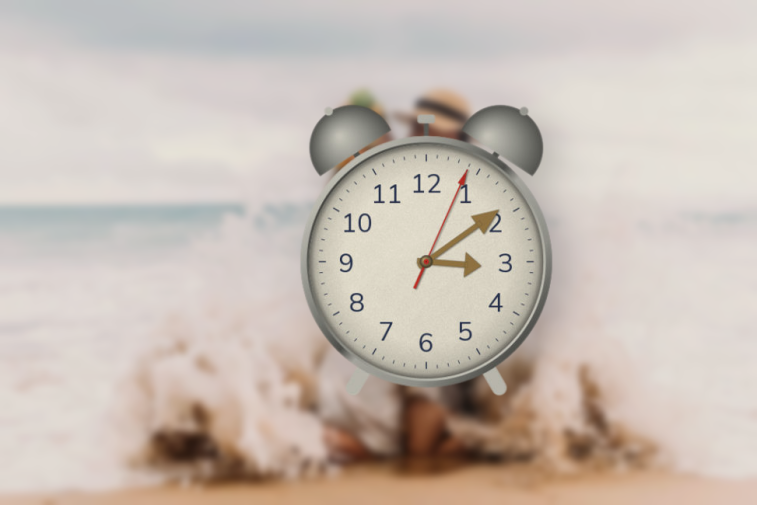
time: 3:09:04
